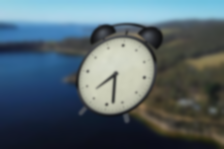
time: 7:28
